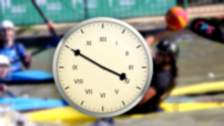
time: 3:50
